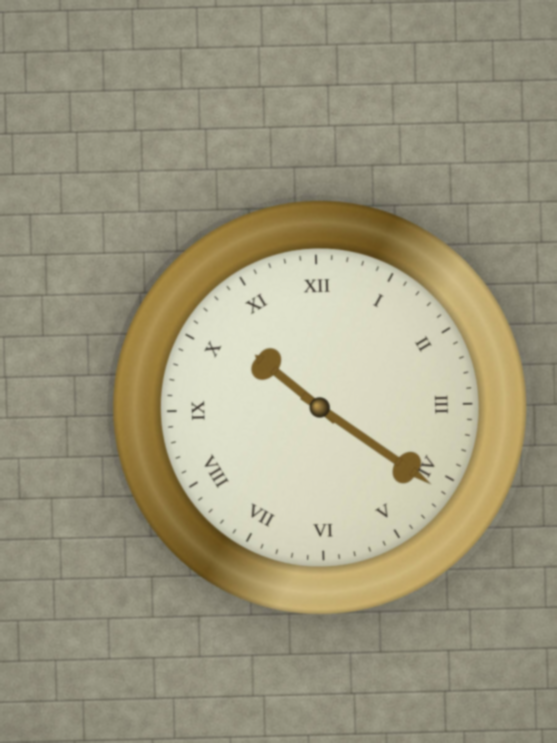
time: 10:21
